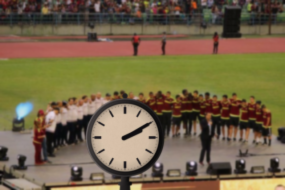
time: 2:10
